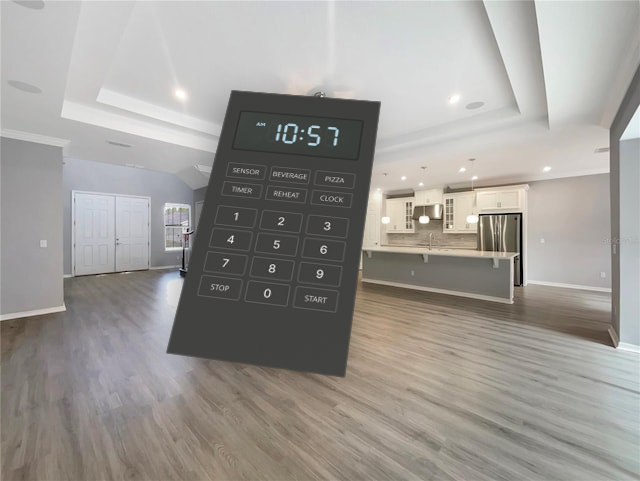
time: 10:57
